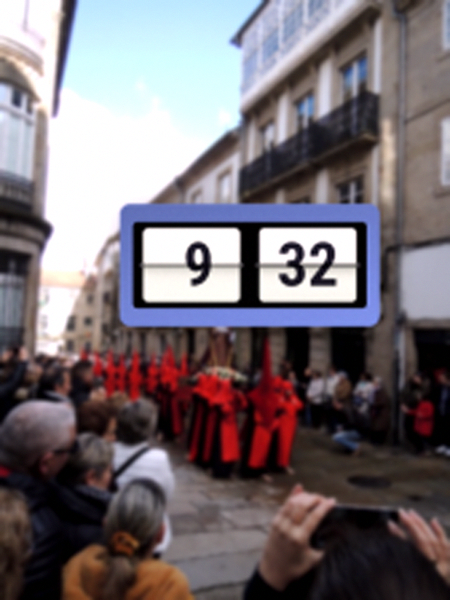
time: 9:32
